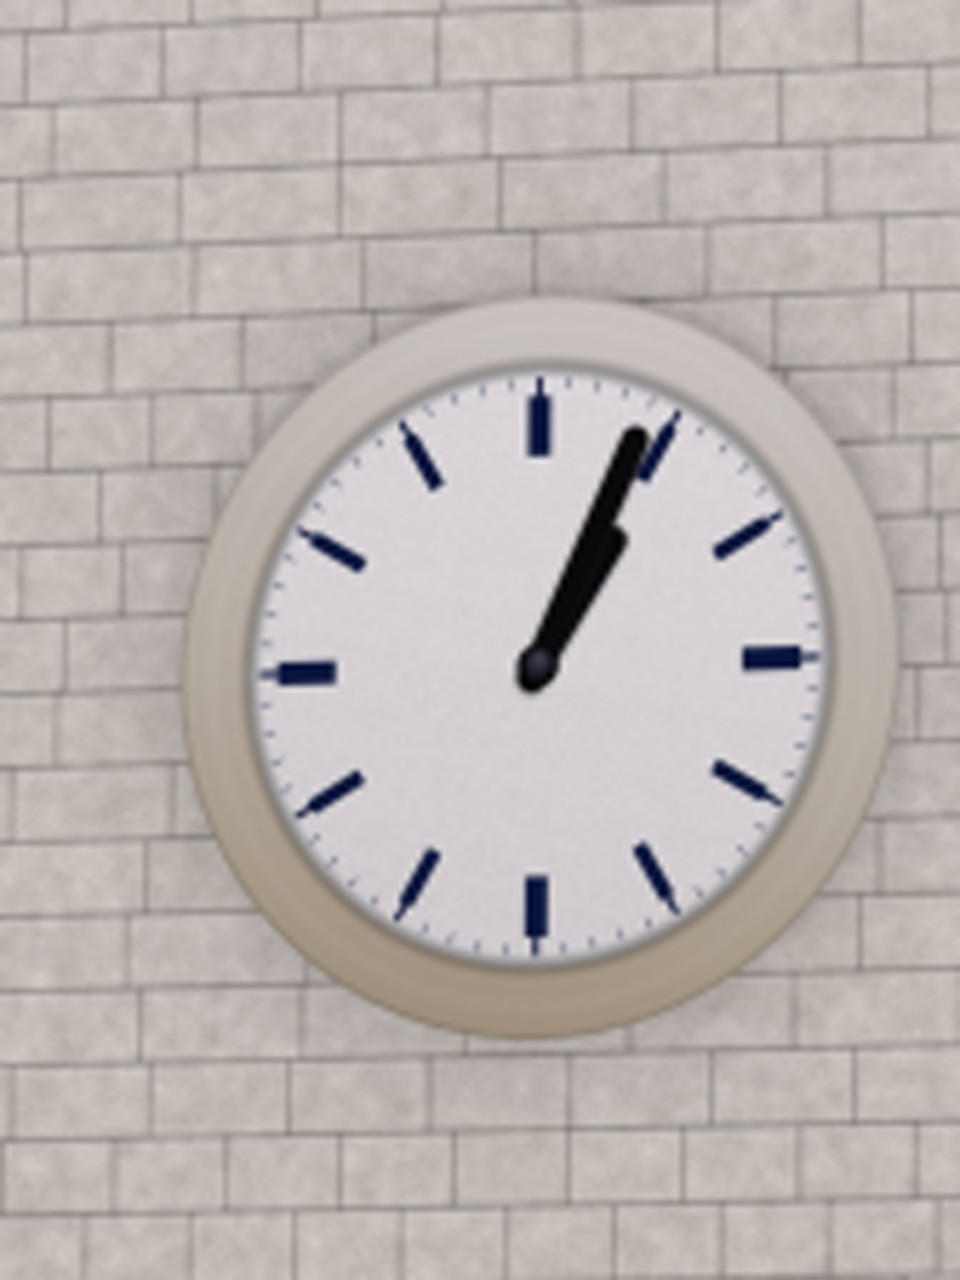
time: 1:04
